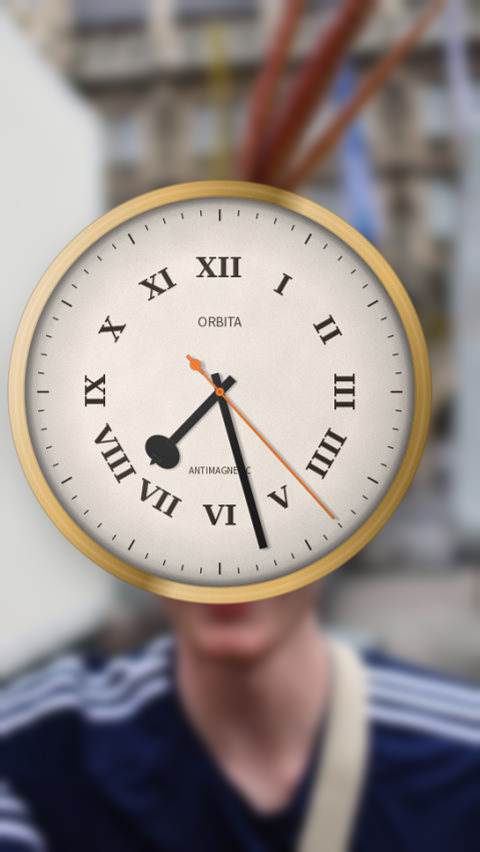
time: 7:27:23
